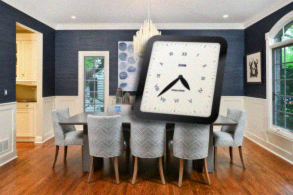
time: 4:37
